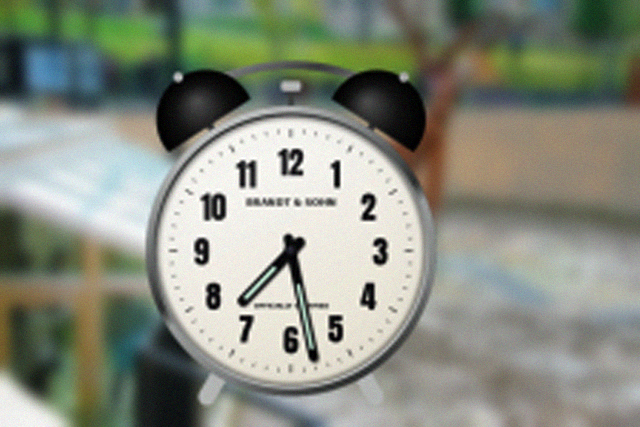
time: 7:28
